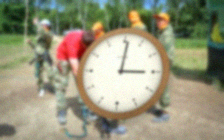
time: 3:01
